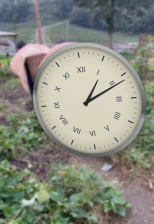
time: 1:11
